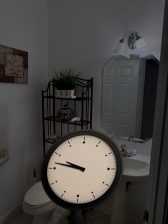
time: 9:47
